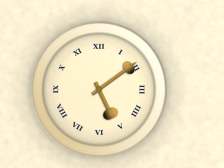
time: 5:09
